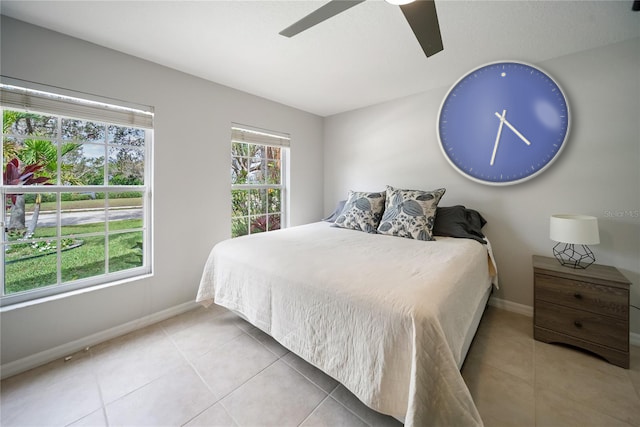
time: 4:32
